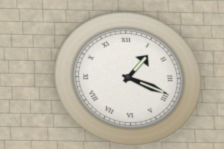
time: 1:19
